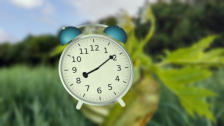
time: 8:09
